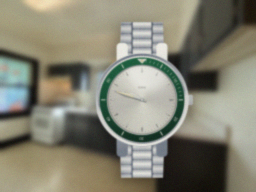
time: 9:48
